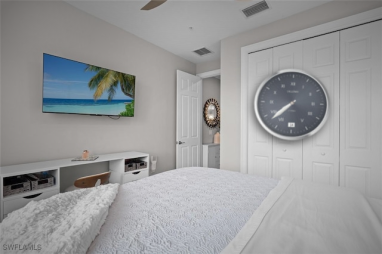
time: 7:38
